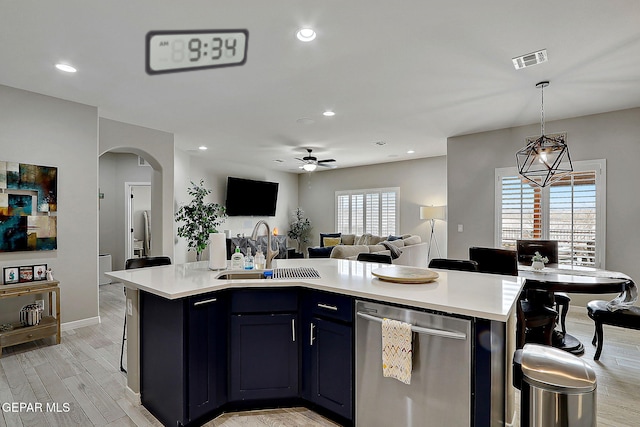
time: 9:34
